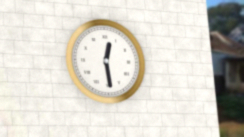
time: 12:29
